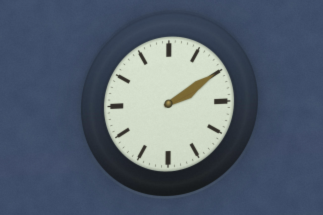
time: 2:10
